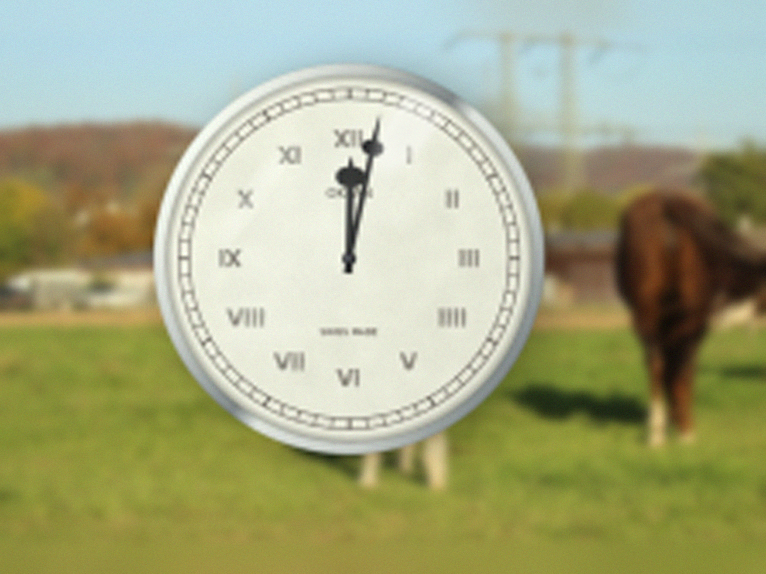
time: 12:02
